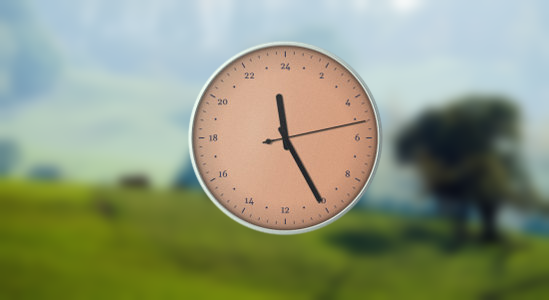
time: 23:25:13
